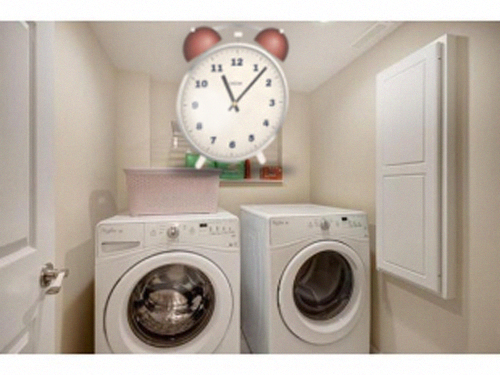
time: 11:07
